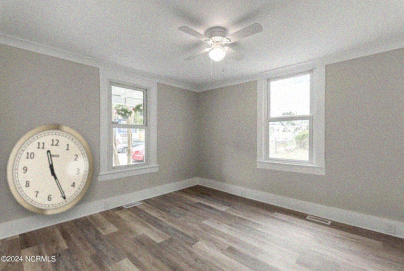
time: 11:25
